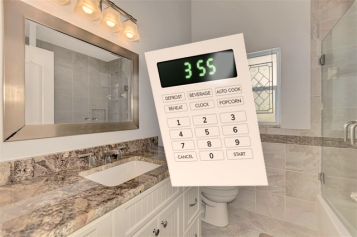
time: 3:55
